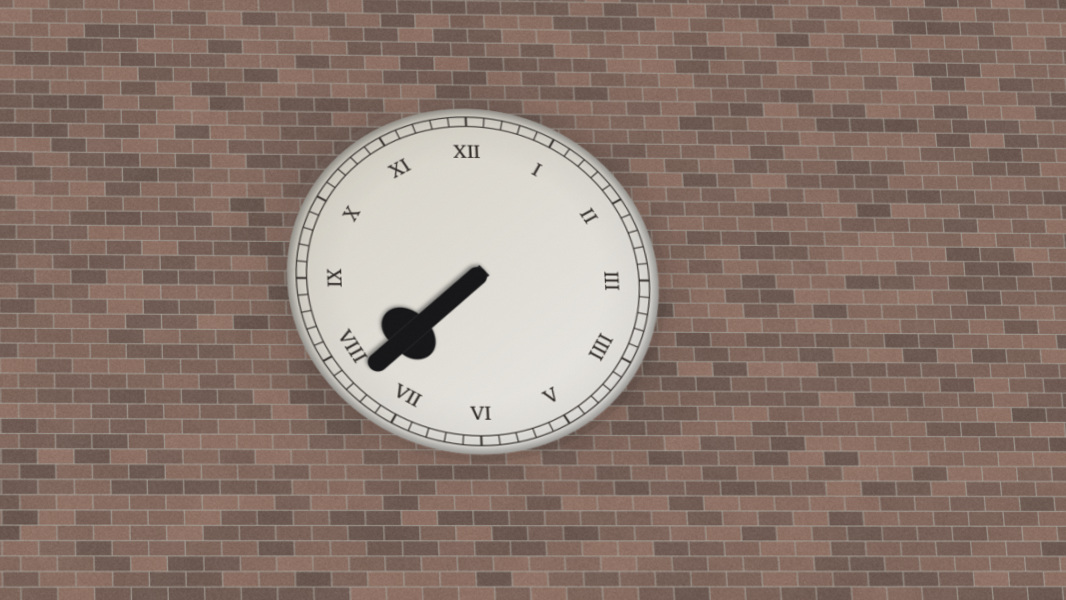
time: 7:38
